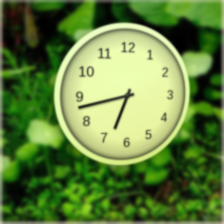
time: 6:43
